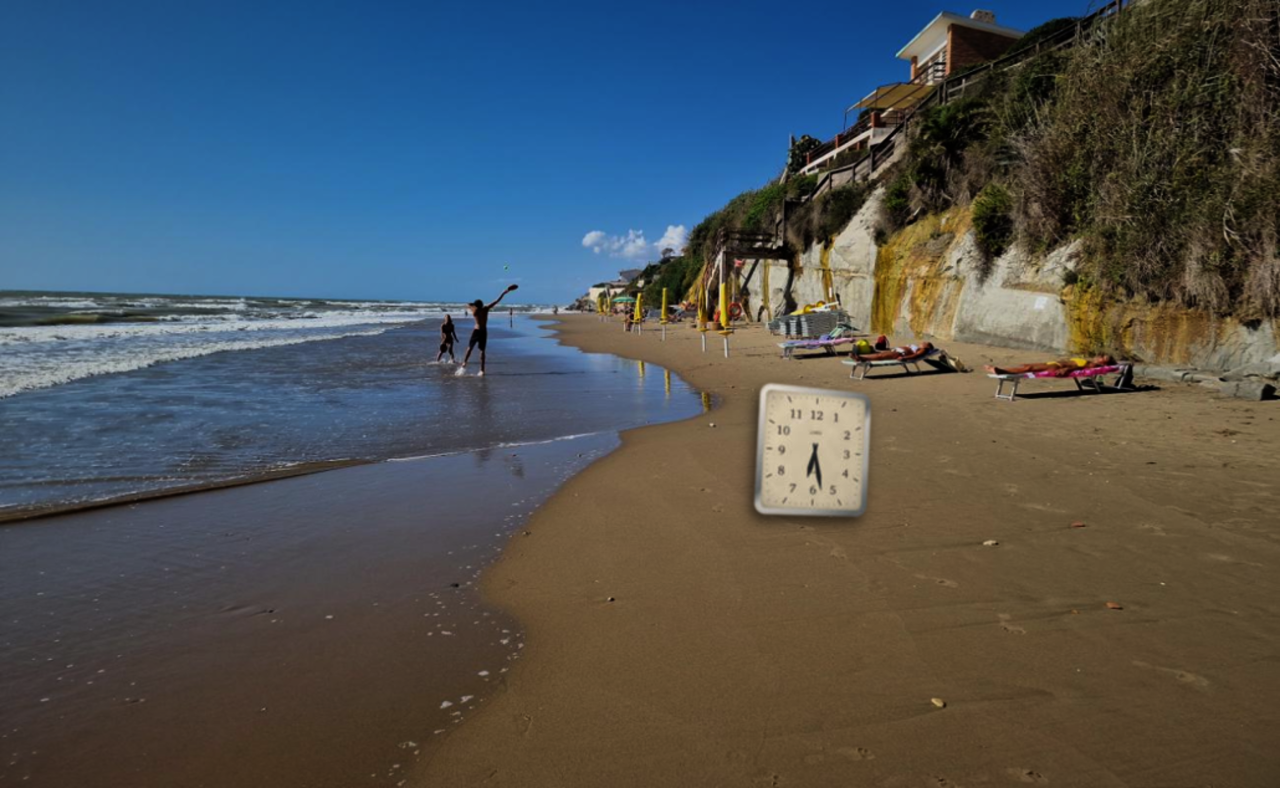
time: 6:28
